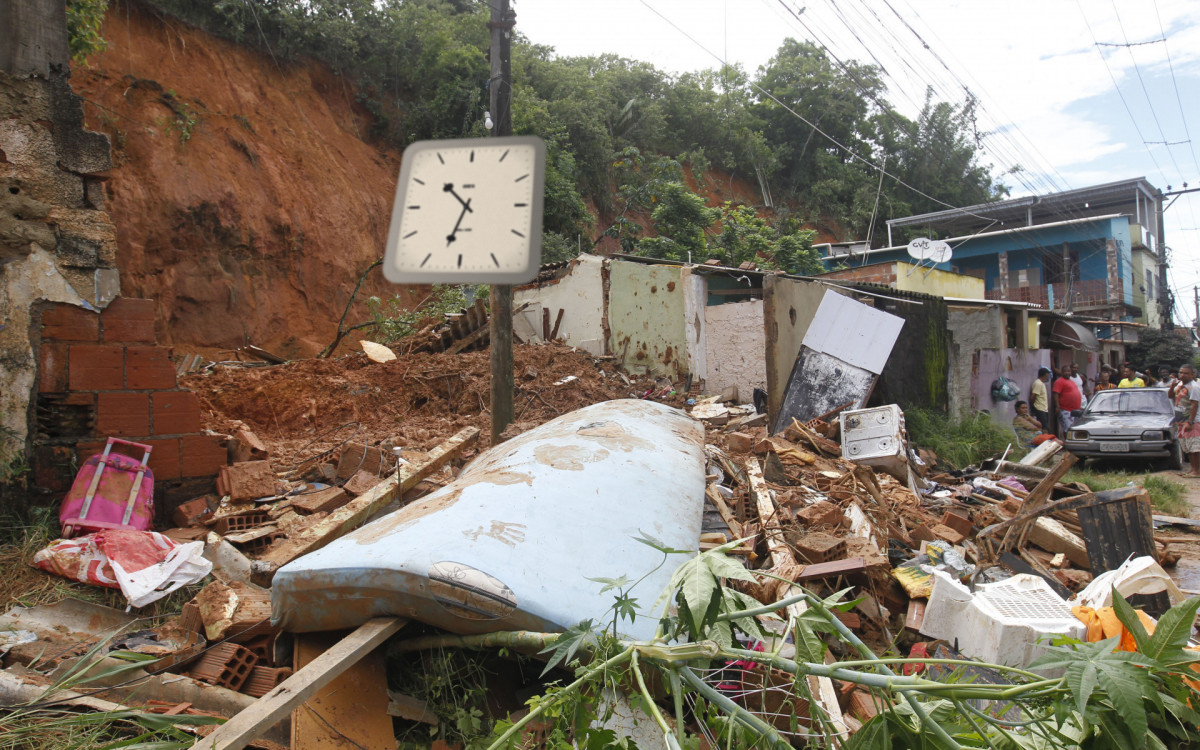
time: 10:33
